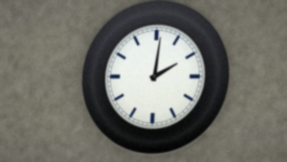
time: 2:01
